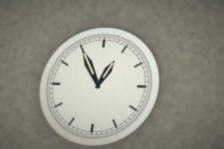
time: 12:55
